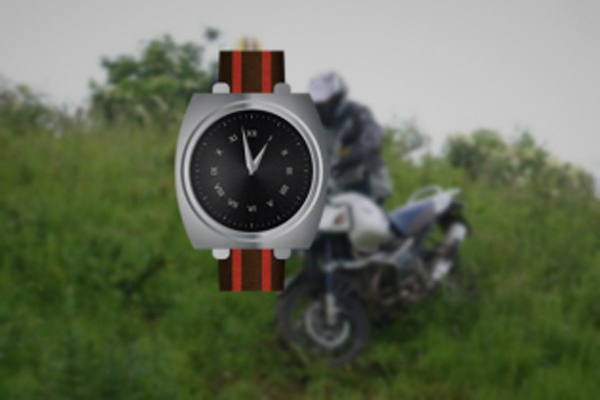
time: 12:58
